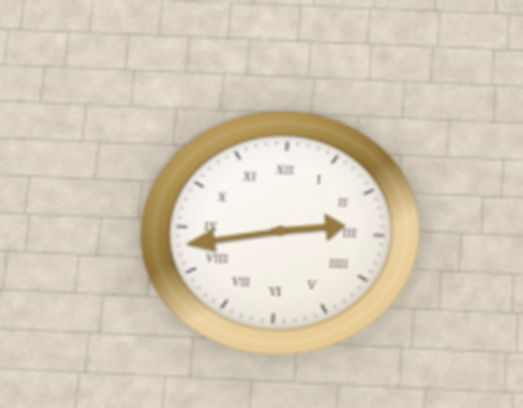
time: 2:43
